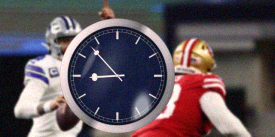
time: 8:53
